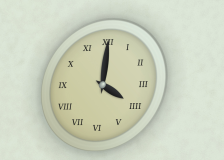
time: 4:00
